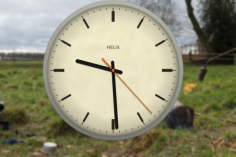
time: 9:29:23
